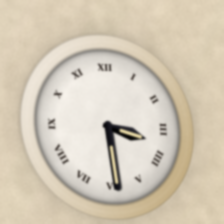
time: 3:29
